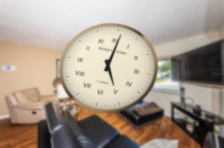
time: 5:01
